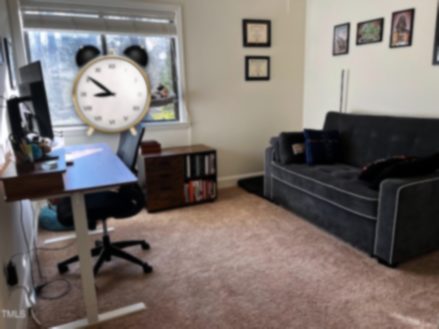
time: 8:51
